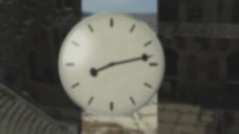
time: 8:13
